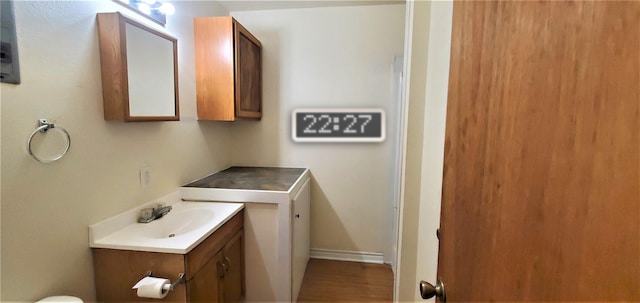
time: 22:27
